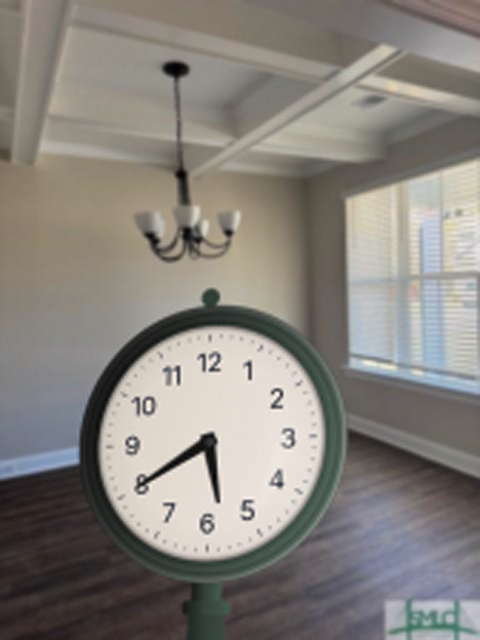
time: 5:40
